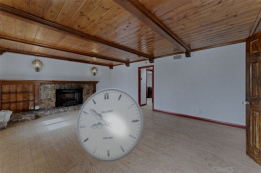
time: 8:52
